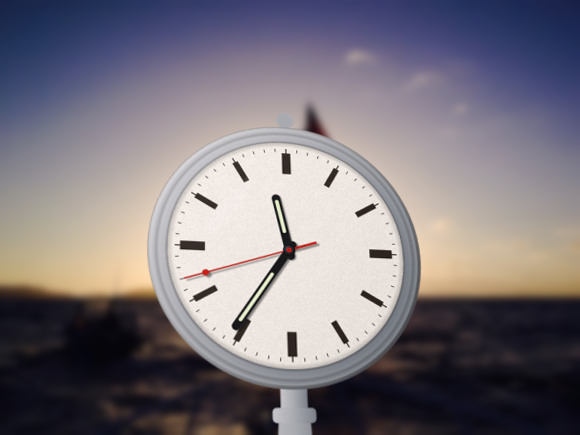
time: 11:35:42
